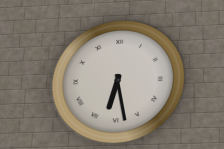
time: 6:28
